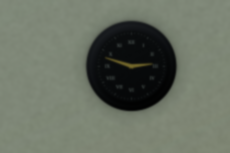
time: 2:48
